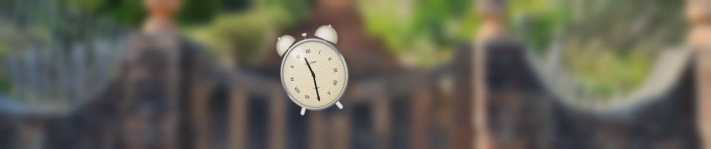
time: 11:30
